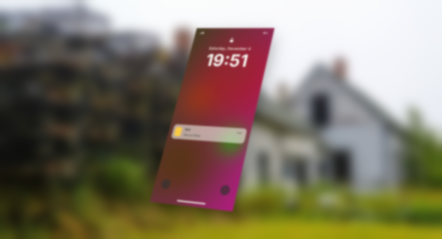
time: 19:51
